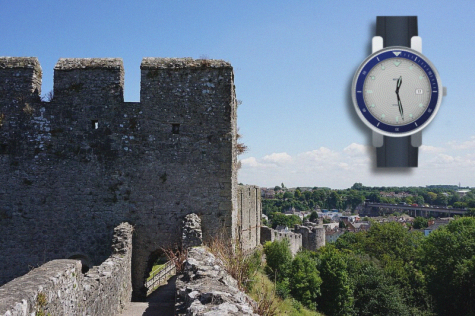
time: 12:28
